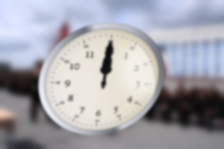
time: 12:00
